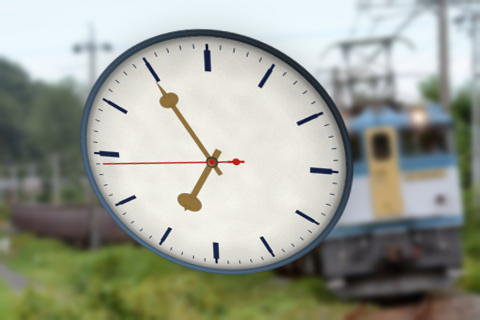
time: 6:54:44
